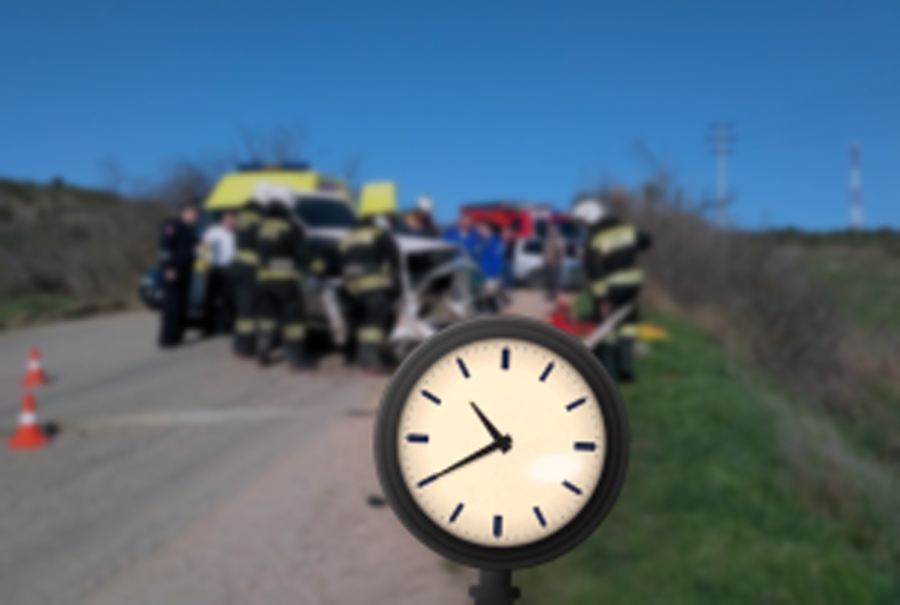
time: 10:40
